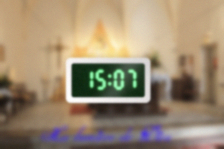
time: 15:07
